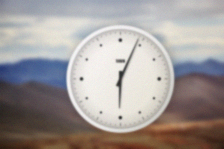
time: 6:04
